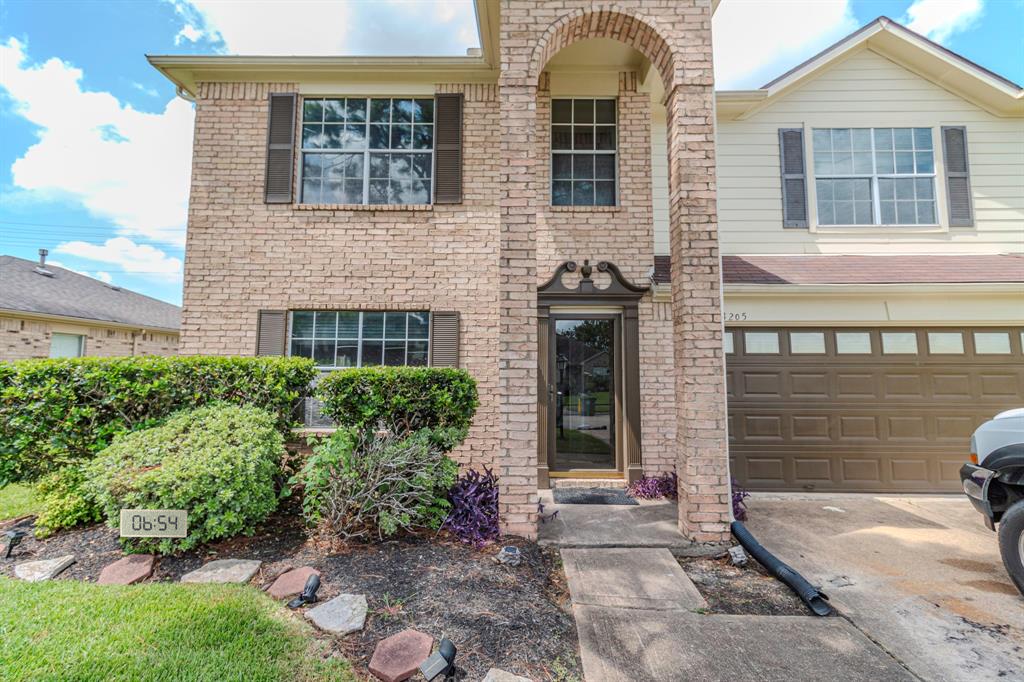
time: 6:54
